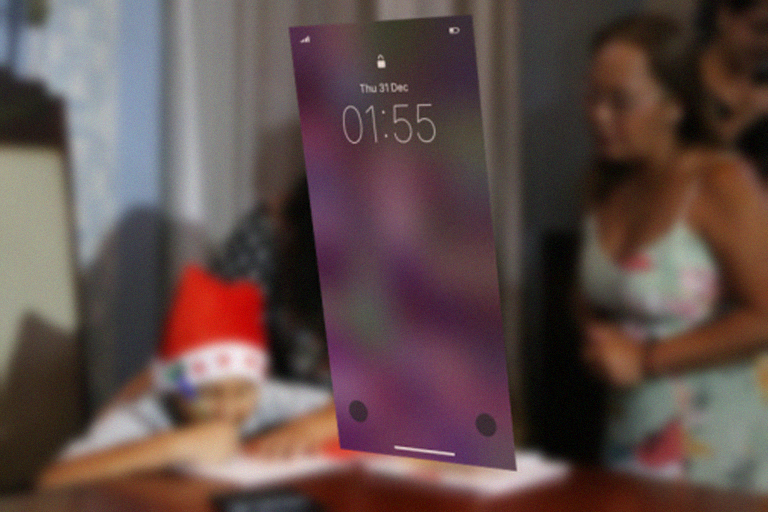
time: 1:55
